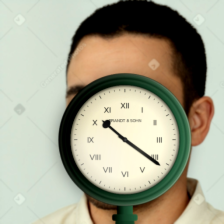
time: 10:21
